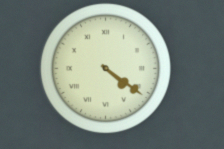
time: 4:21
